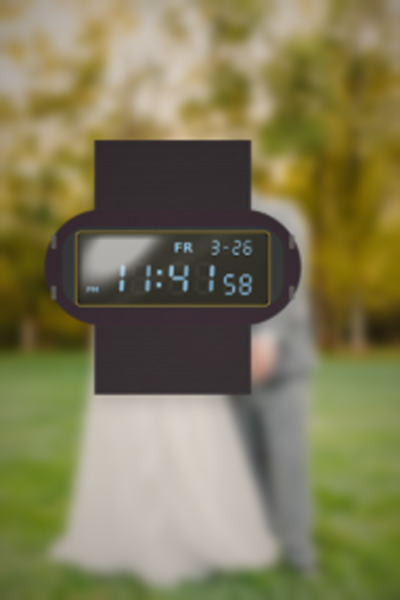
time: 11:41:58
